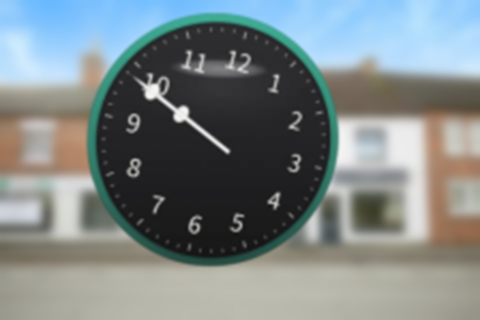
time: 9:49
